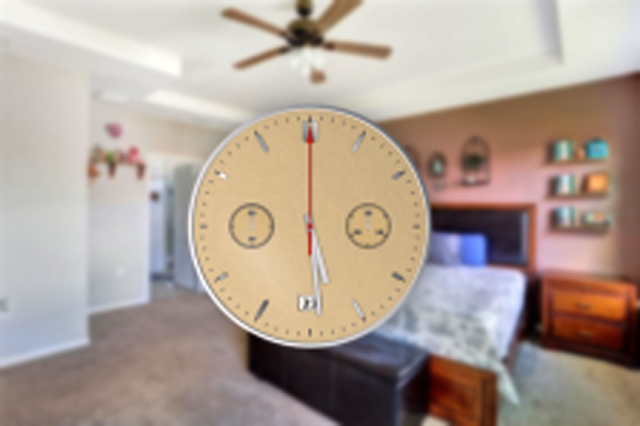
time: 5:29
